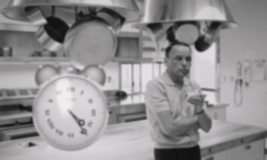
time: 4:24
